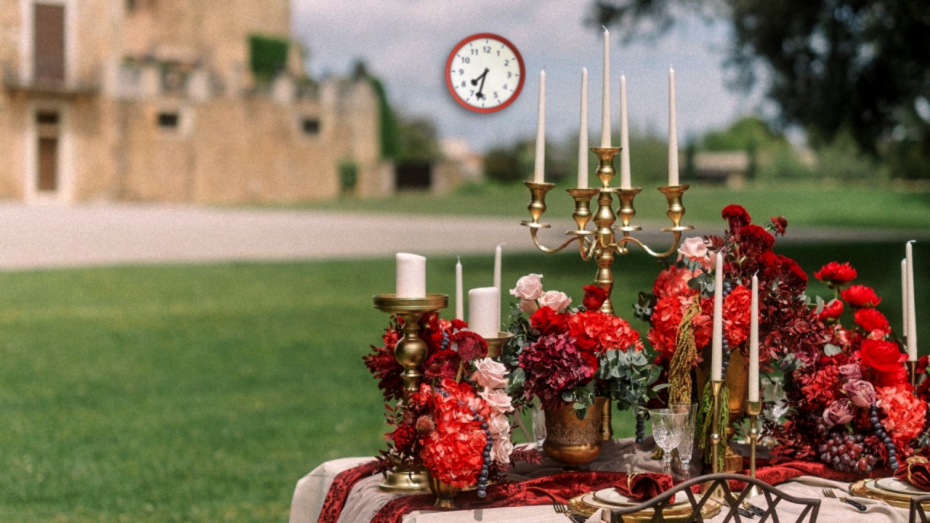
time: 7:32
